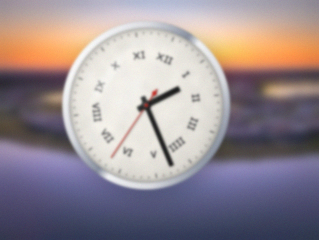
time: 1:22:32
